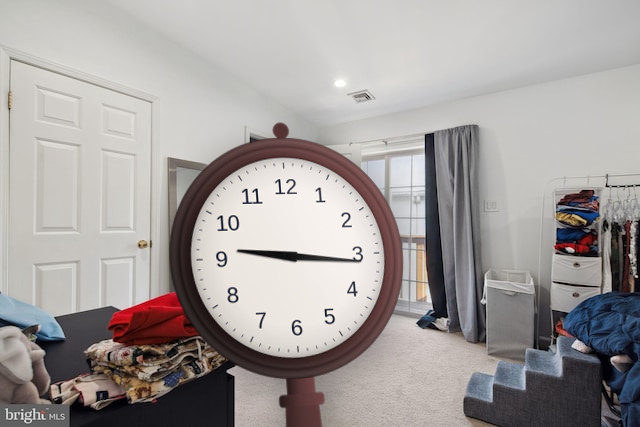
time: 9:16
